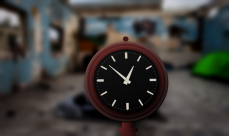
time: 12:52
